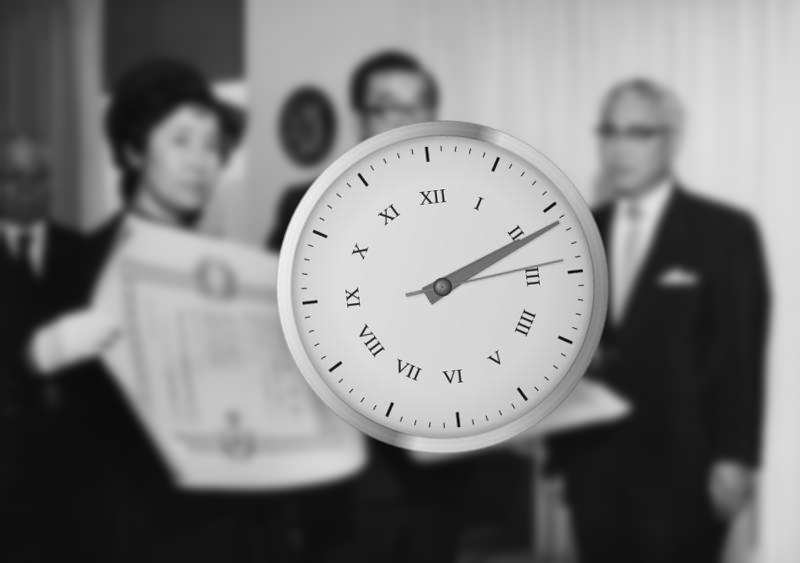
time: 2:11:14
